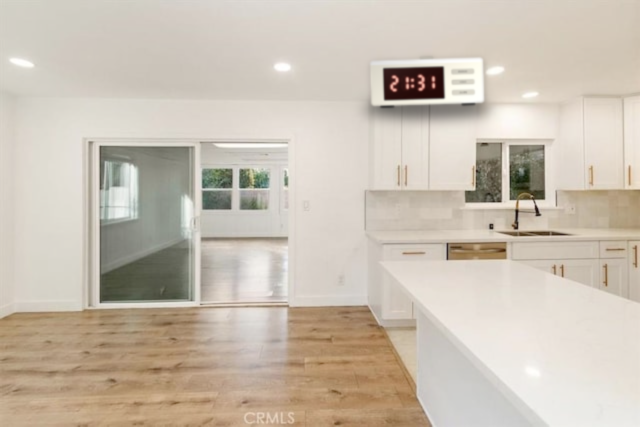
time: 21:31
